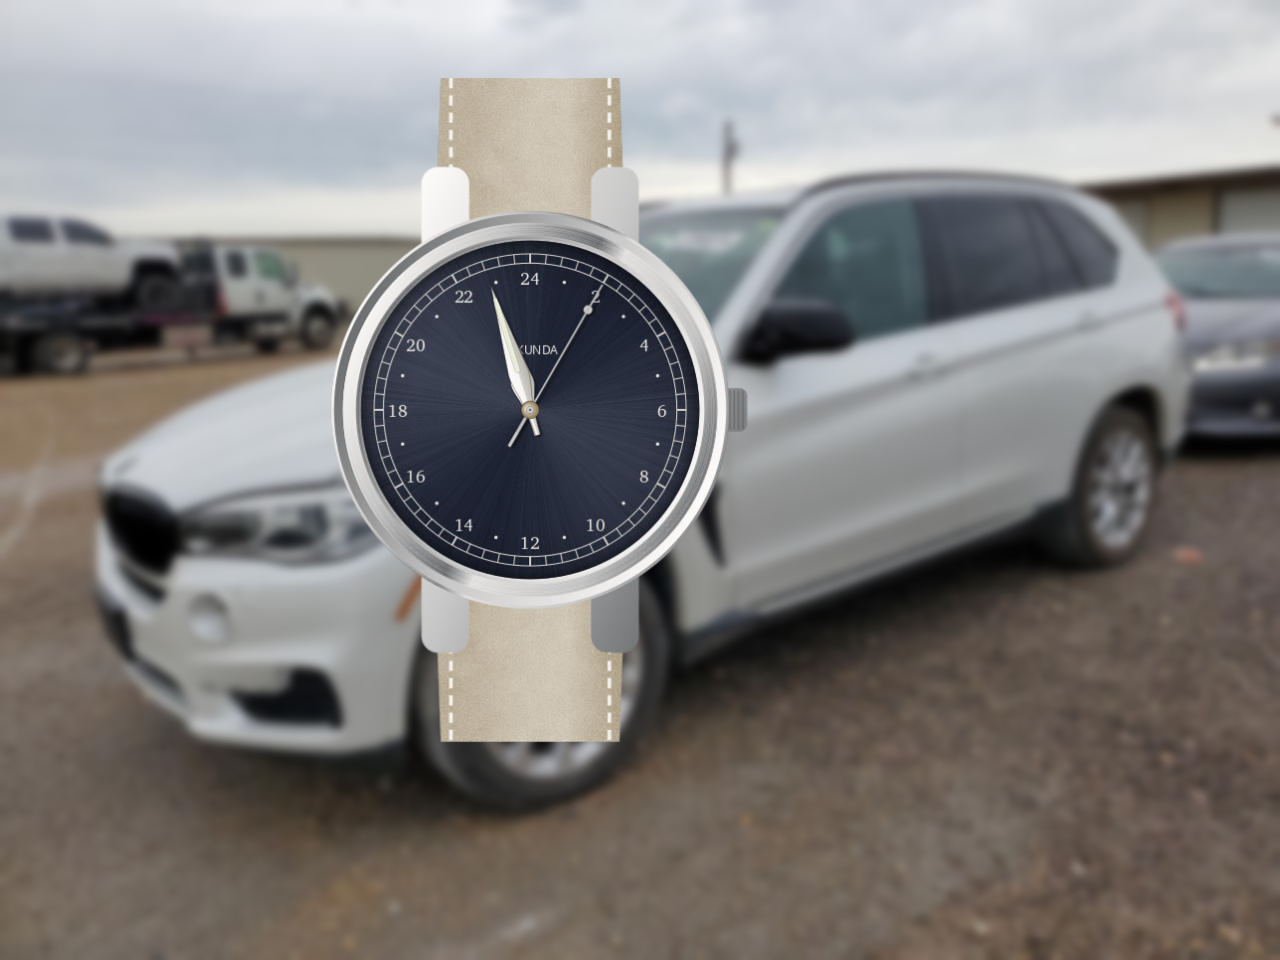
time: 22:57:05
